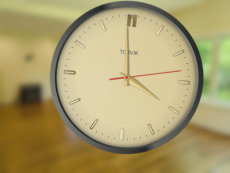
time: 3:59:13
